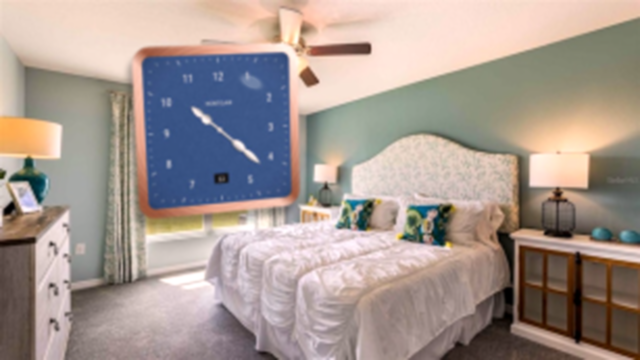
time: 10:22
